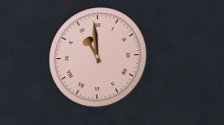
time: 10:59
